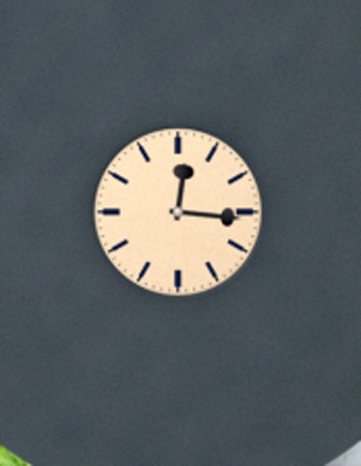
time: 12:16
